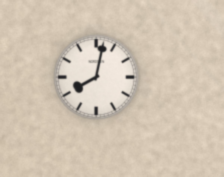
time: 8:02
